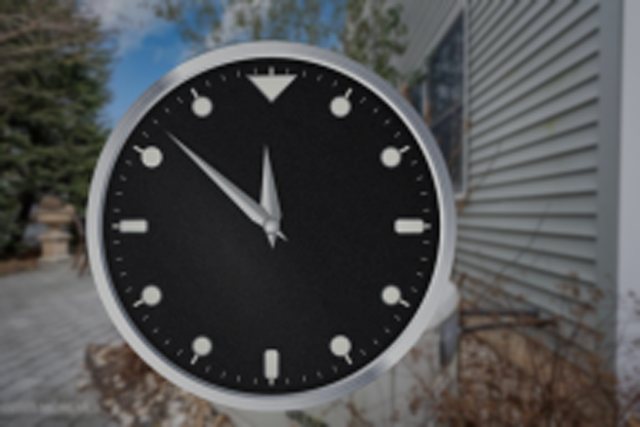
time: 11:52
